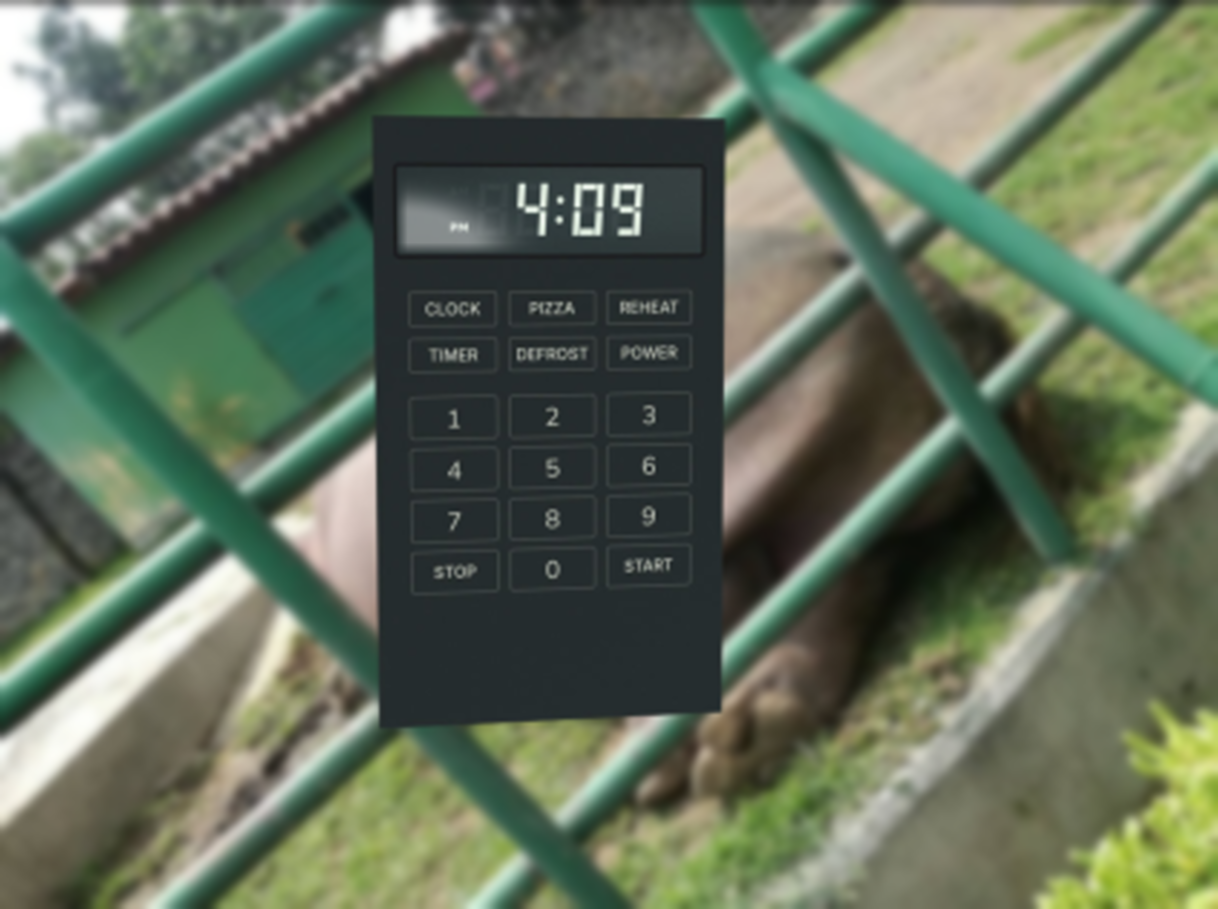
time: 4:09
